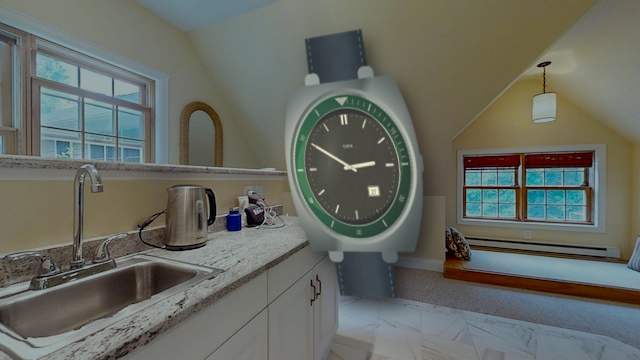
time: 2:50
